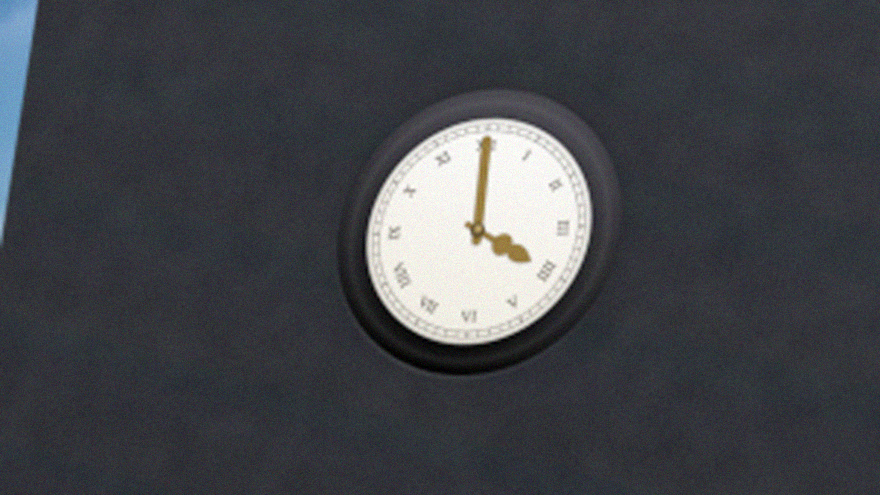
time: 4:00
